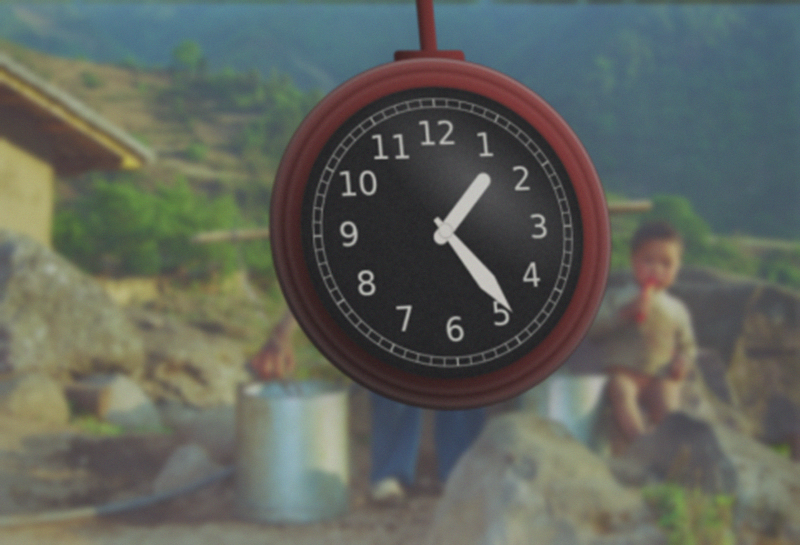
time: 1:24
